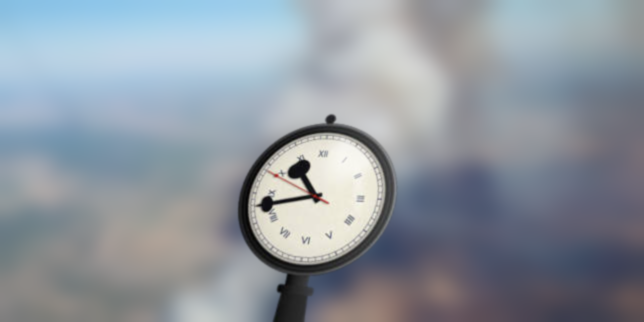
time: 10:42:49
